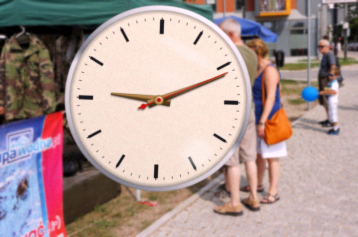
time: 9:11:11
